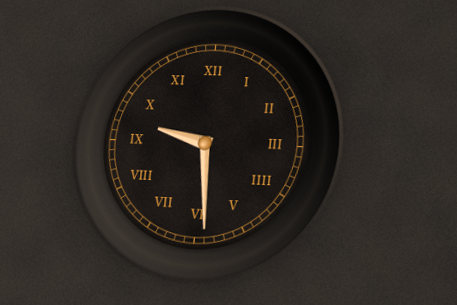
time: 9:29
